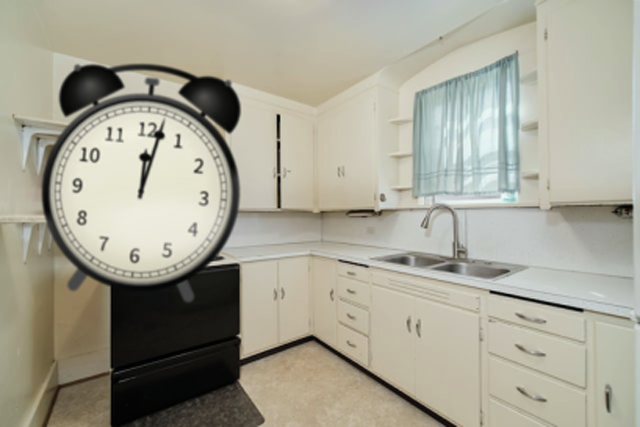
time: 12:02
